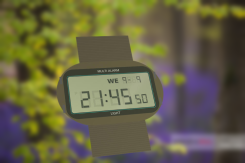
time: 21:45:50
